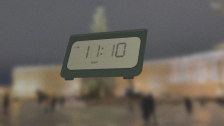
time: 11:10
